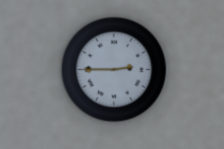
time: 2:45
